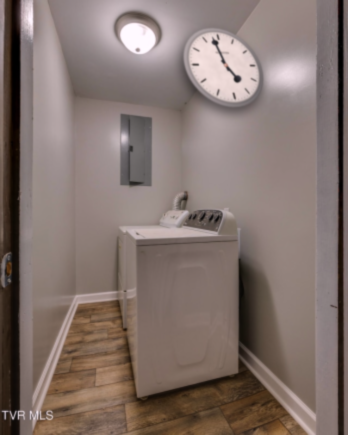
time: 4:58
